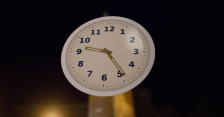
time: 9:24
